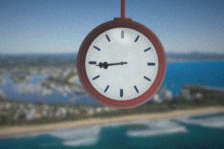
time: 8:44
